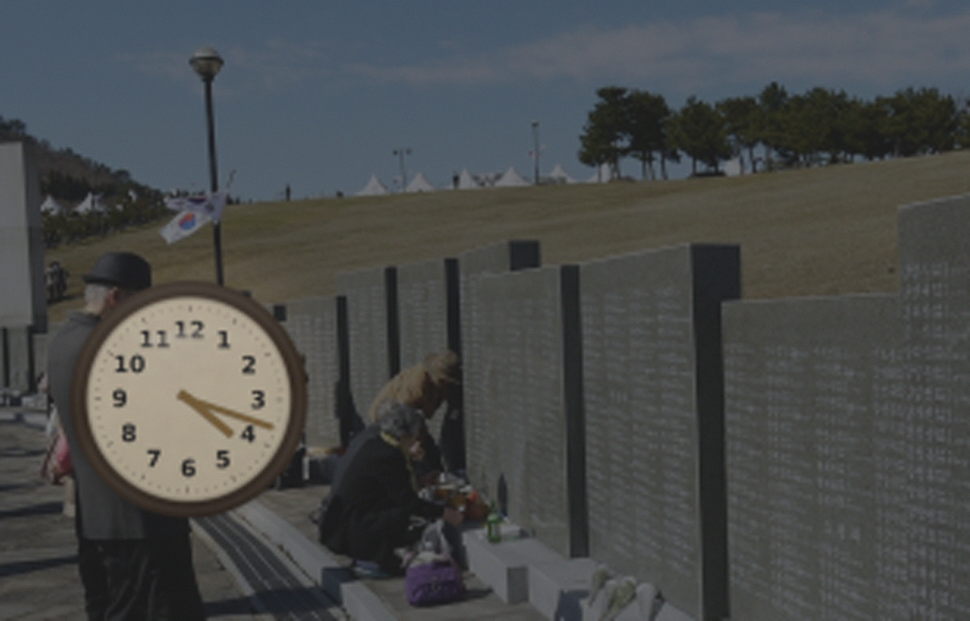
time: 4:18
